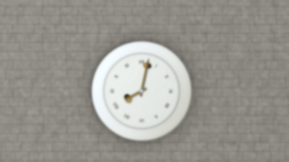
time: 8:02
